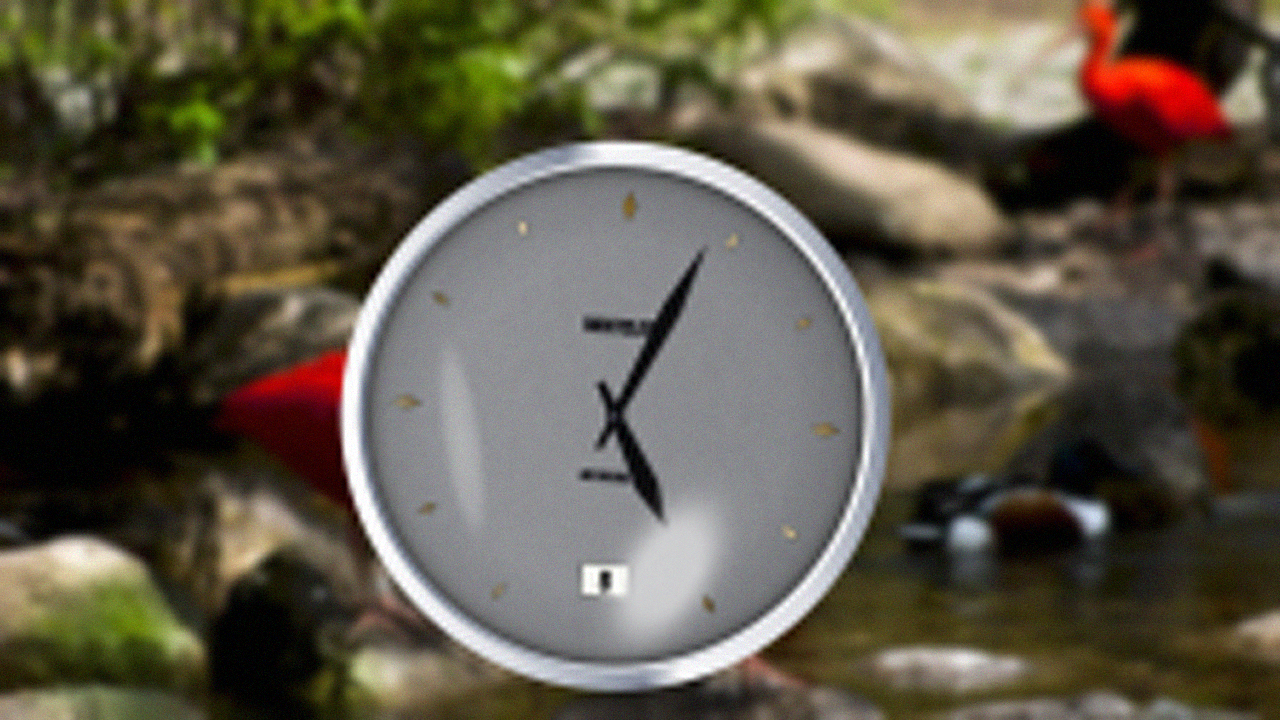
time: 5:04
